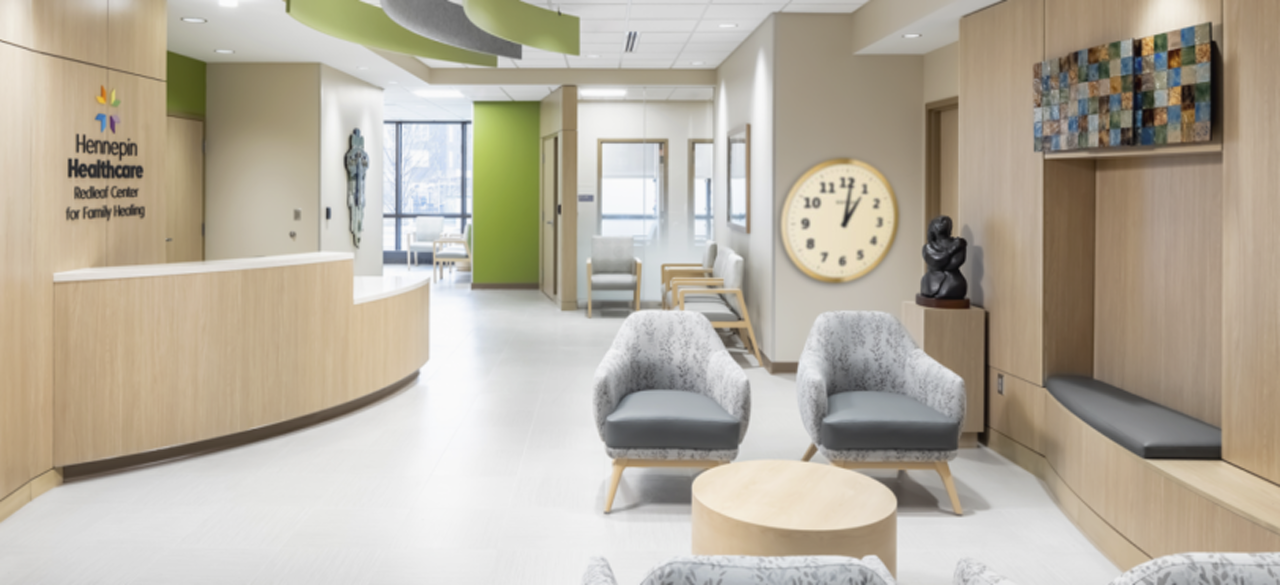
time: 1:01
